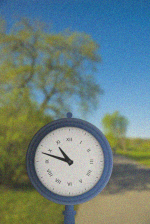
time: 10:48
